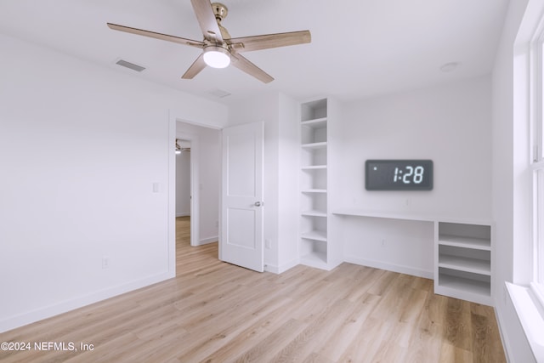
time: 1:28
